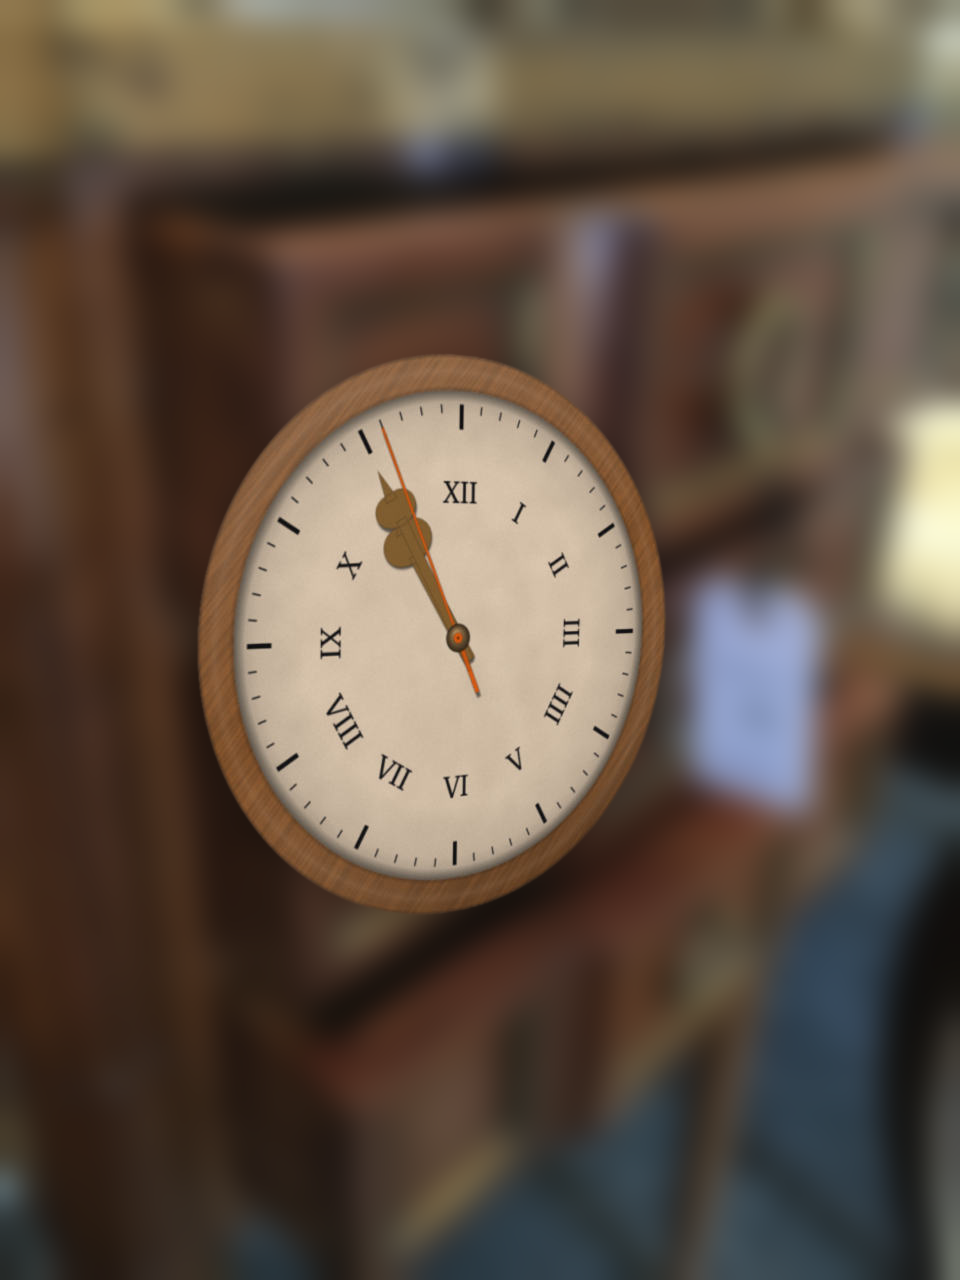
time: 10:54:56
